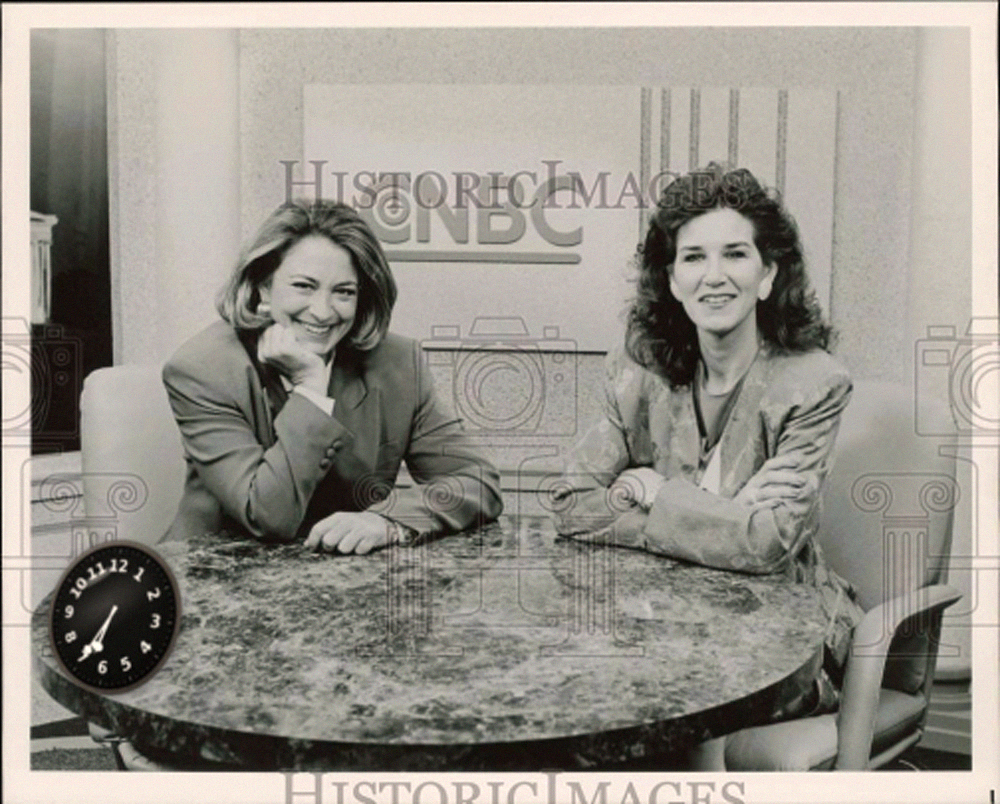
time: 6:35
